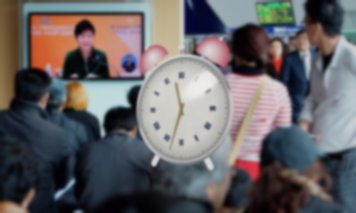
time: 11:33
